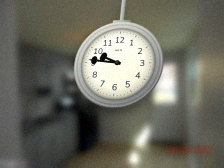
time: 9:46
